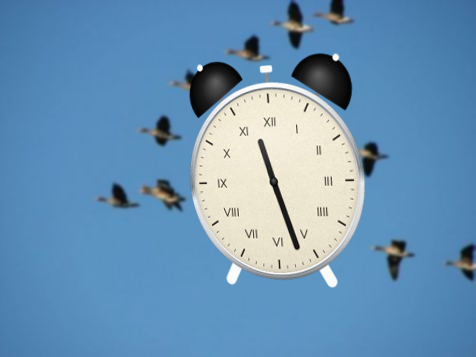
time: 11:27
